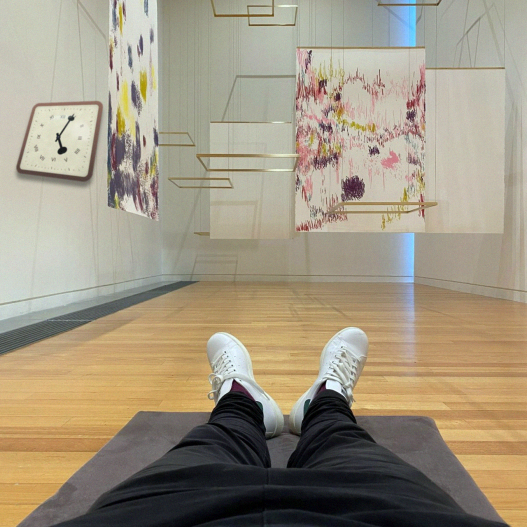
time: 5:04
